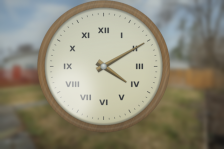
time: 4:10
